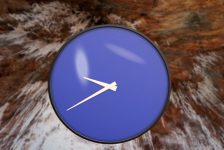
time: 9:40
